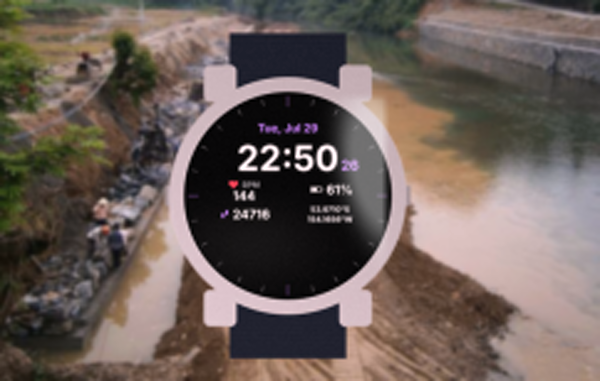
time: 22:50
